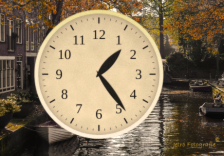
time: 1:24
